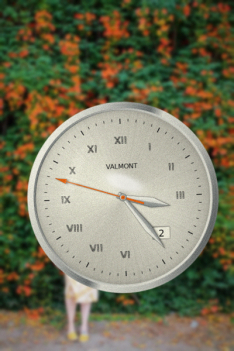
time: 3:23:48
